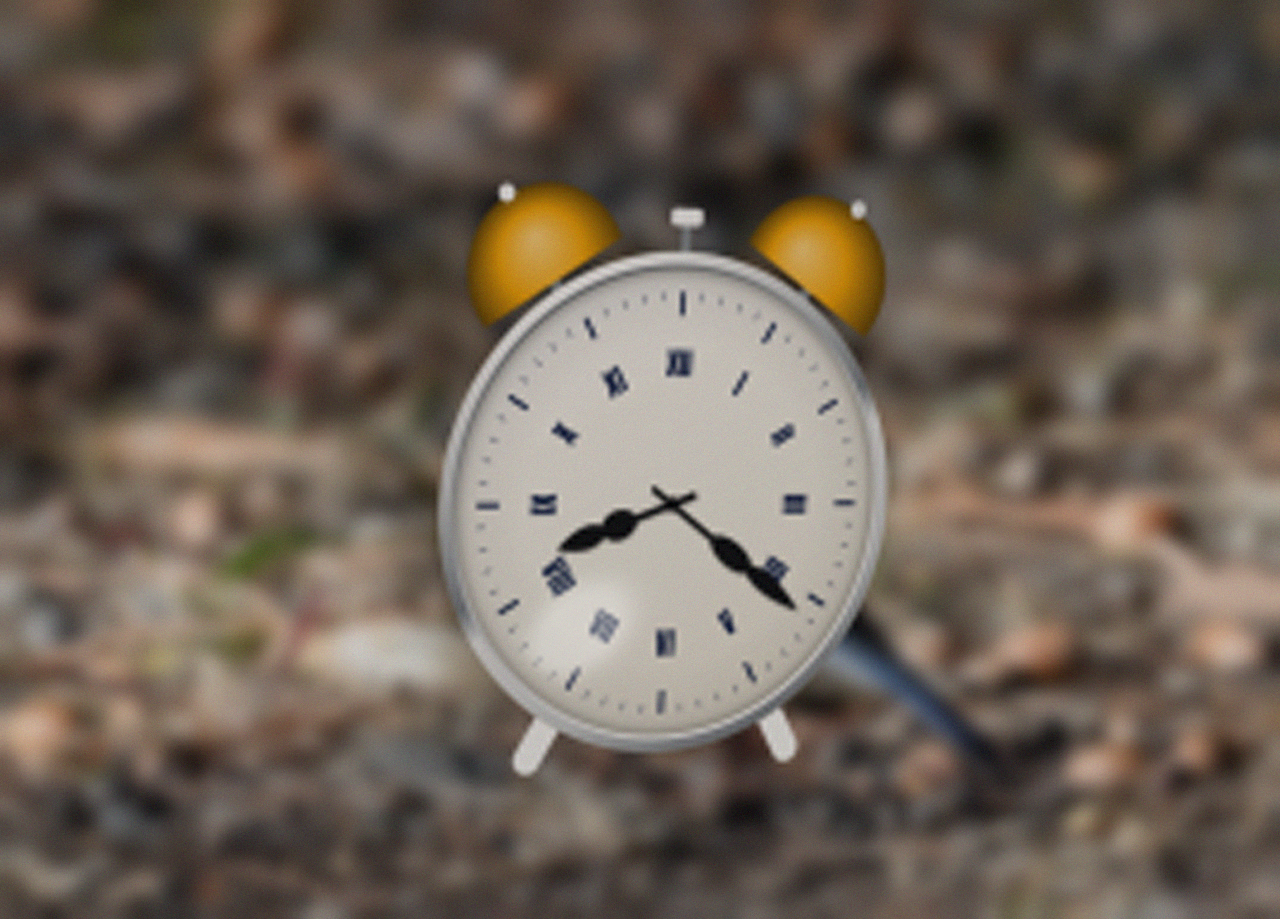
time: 8:21
